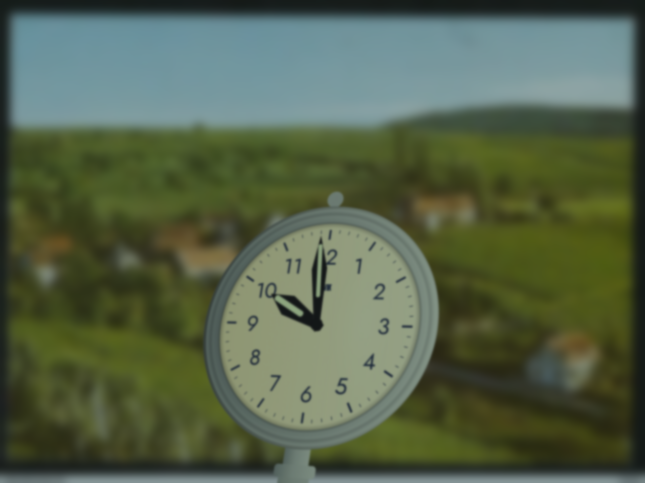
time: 9:59
